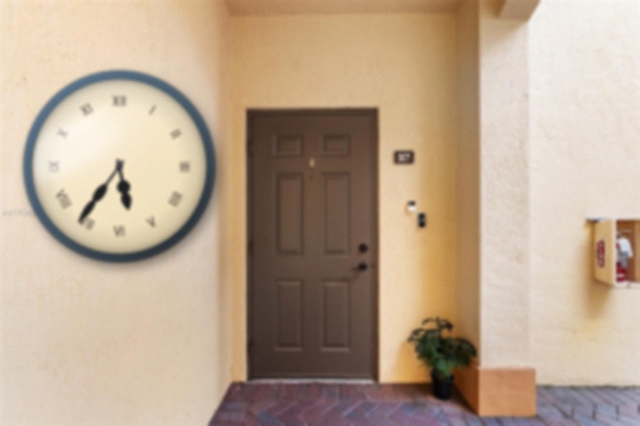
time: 5:36
